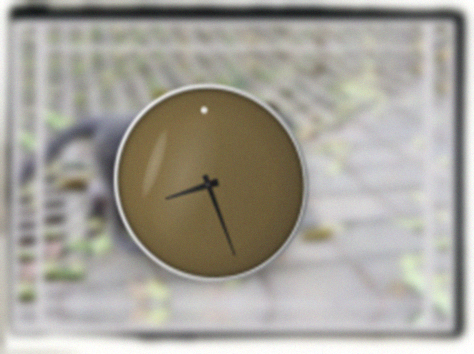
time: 8:27
